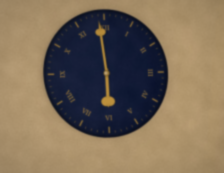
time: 5:59
